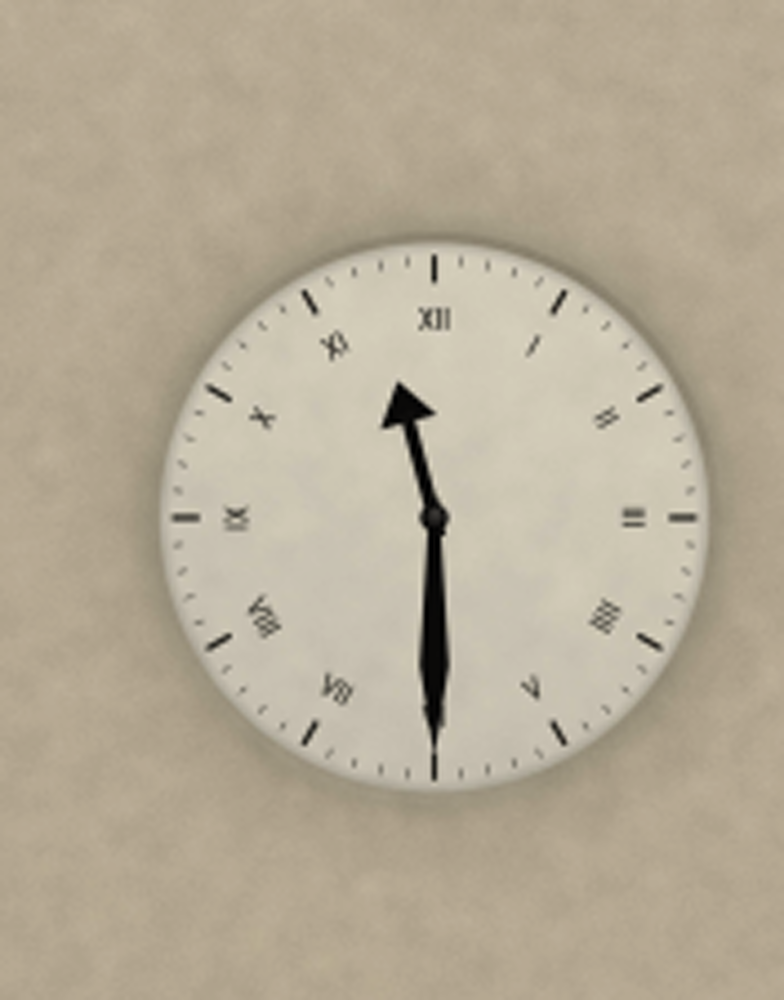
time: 11:30
